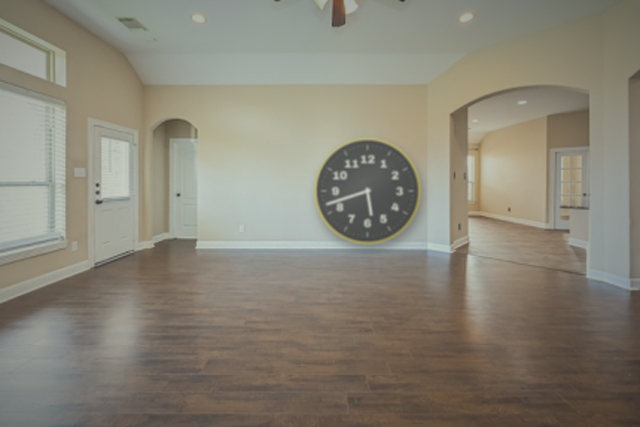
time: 5:42
